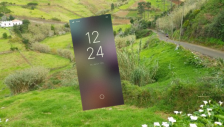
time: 12:24
